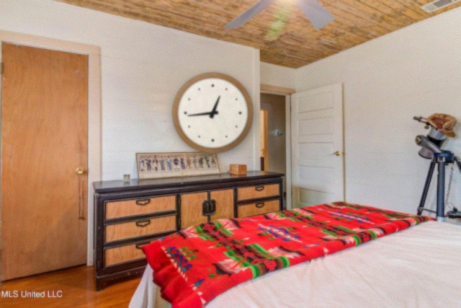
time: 12:44
